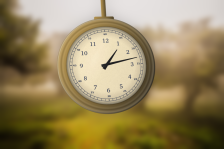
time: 1:13
